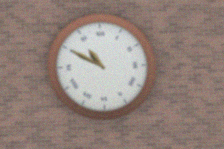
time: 10:50
